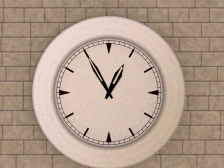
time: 12:55
